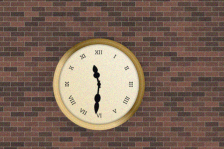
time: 11:31
